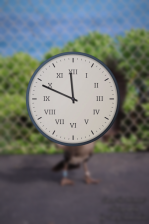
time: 11:49
